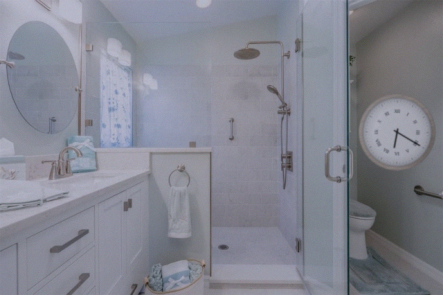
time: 6:20
